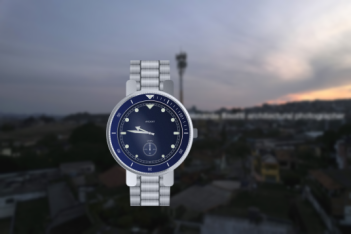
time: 9:46
